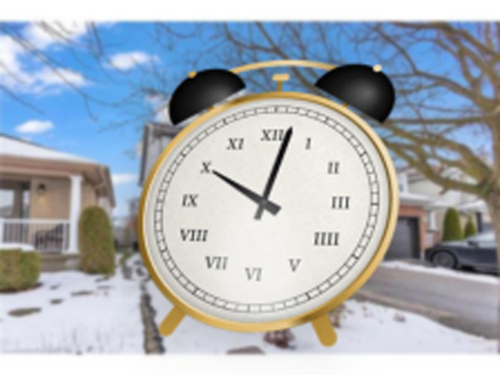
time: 10:02
